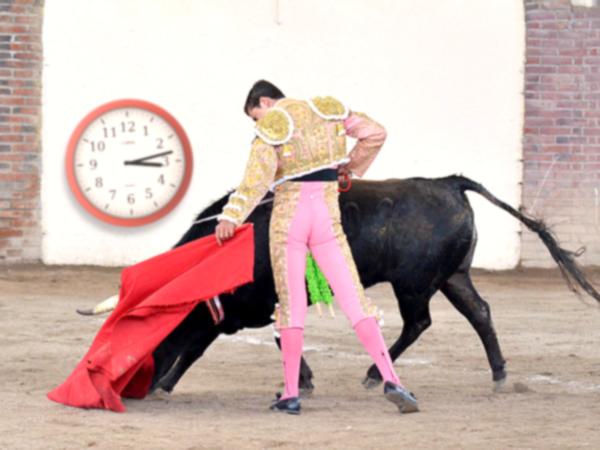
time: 3:13
